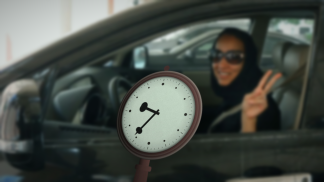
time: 9:36
